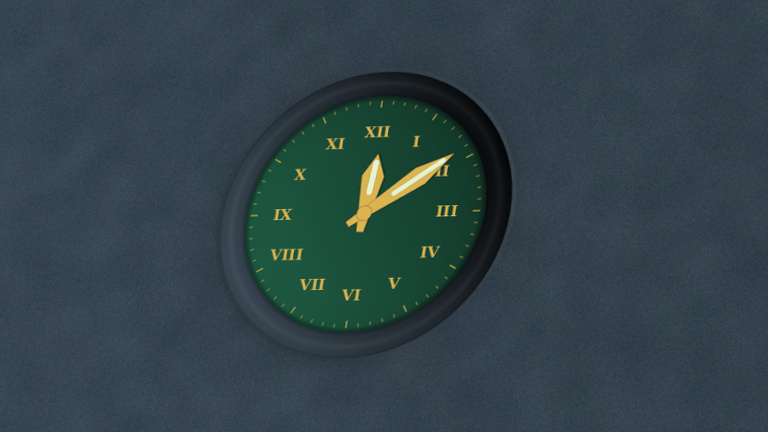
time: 12:09
